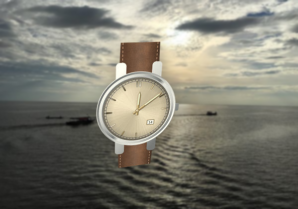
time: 12:09
